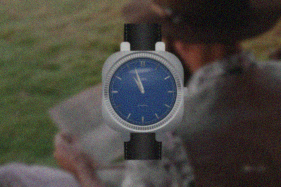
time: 10:57
